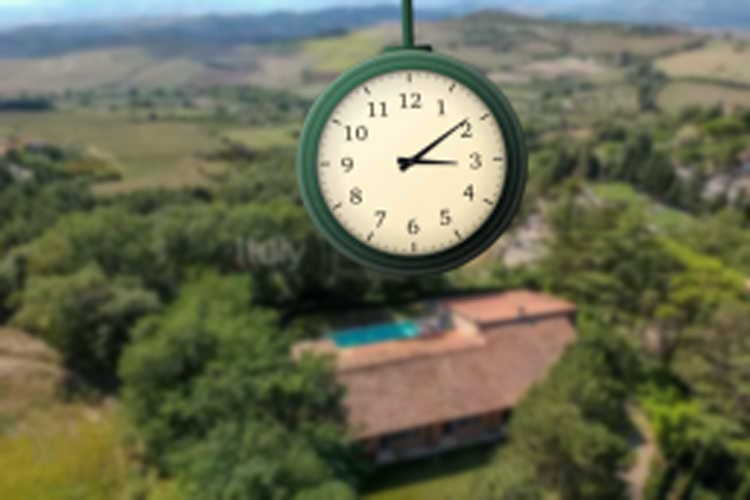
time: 3:09
